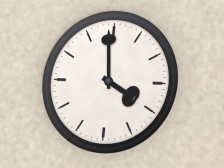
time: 3:59
